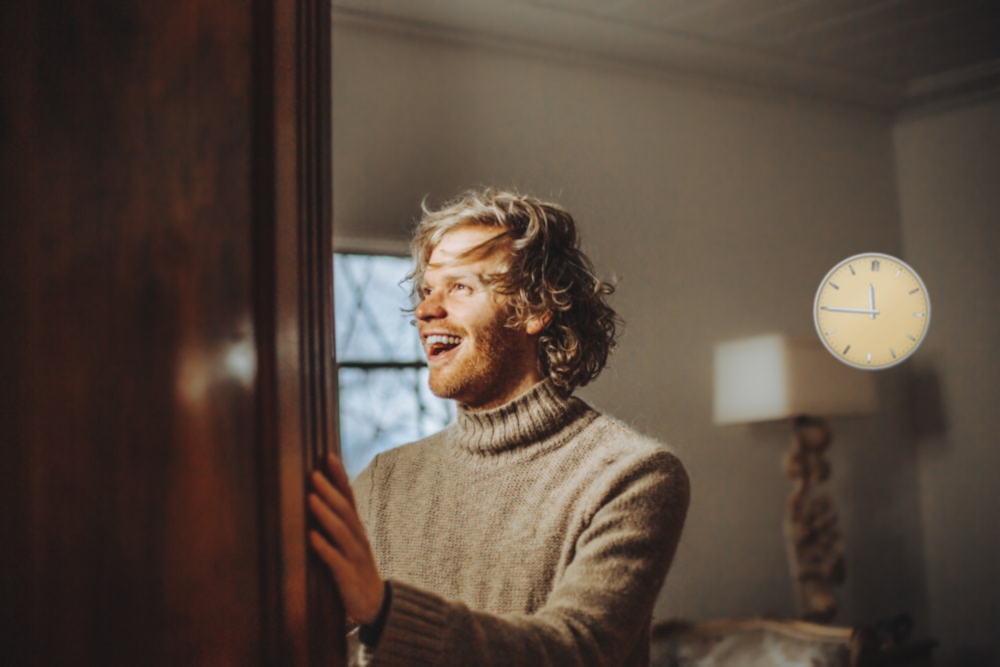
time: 11:45
